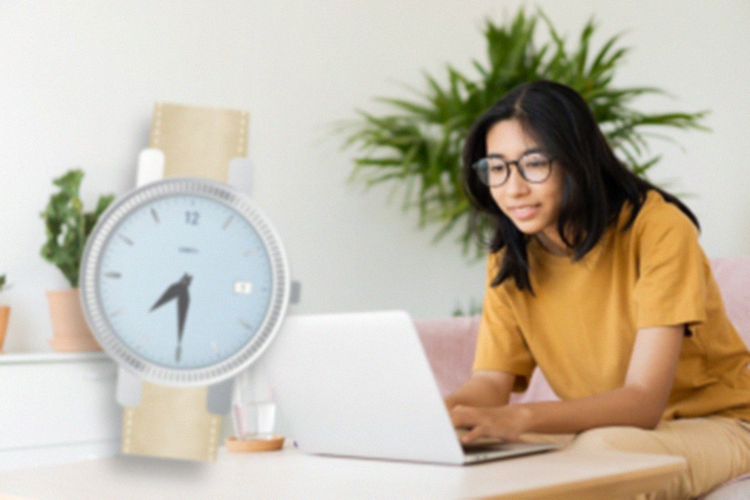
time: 7:30
